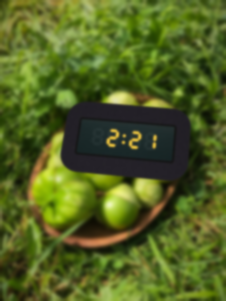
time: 2:21
